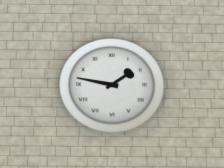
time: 1:47
